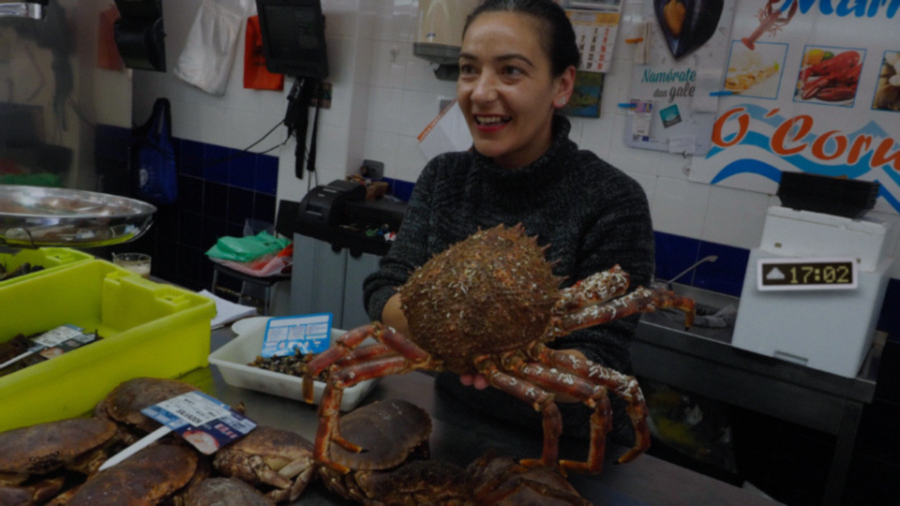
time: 17:02
